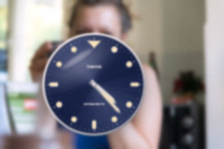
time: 4:23
